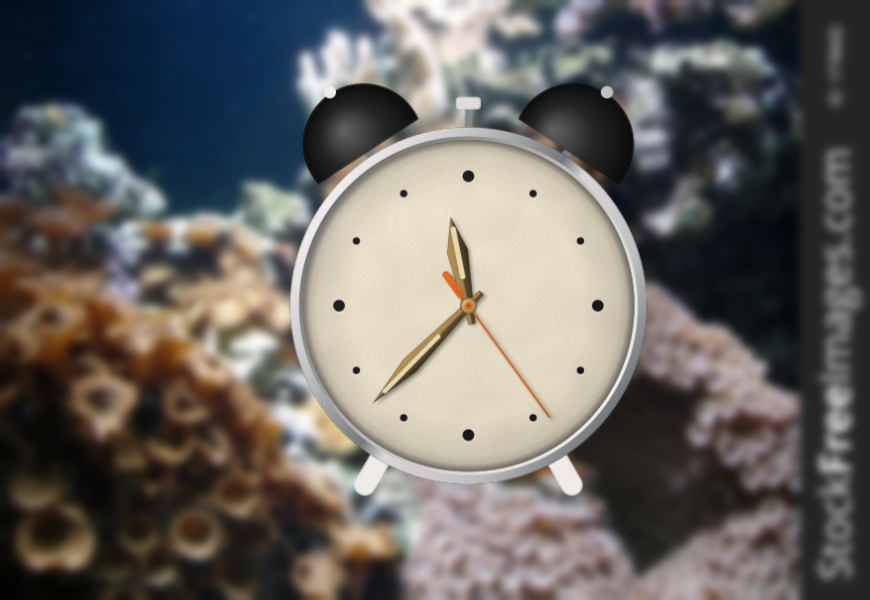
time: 11:37:24
